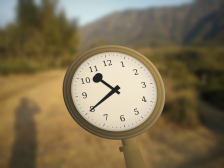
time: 10:40
